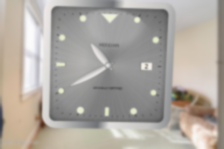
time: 10:40
